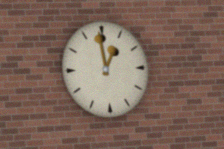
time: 12:59
